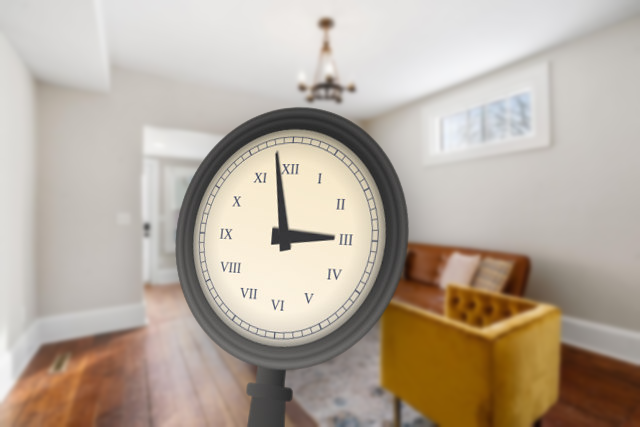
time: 2:58
